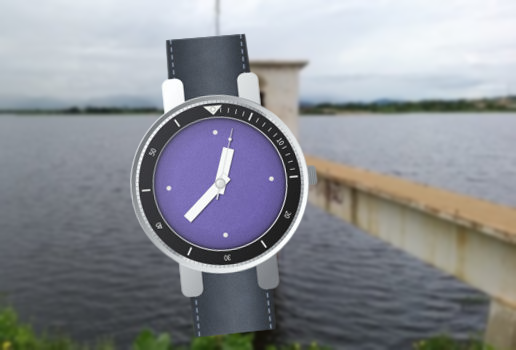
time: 12:38:03
